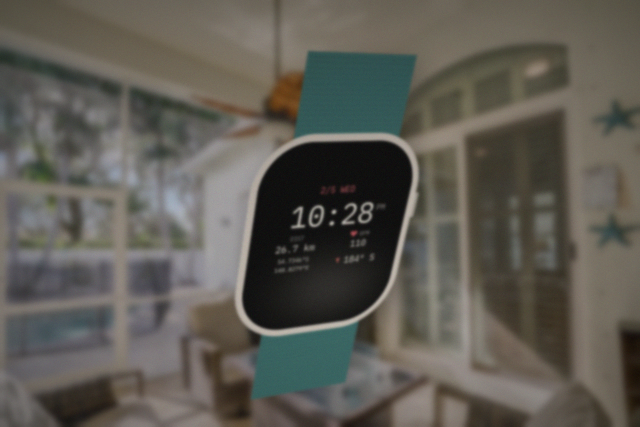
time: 10:28
